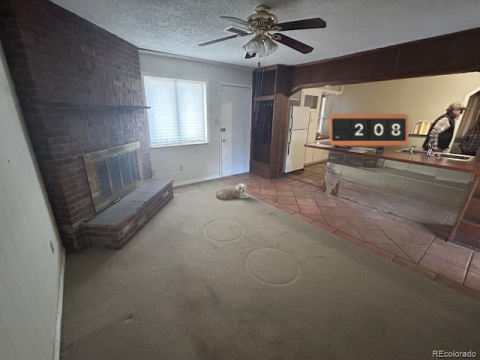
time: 2:08
